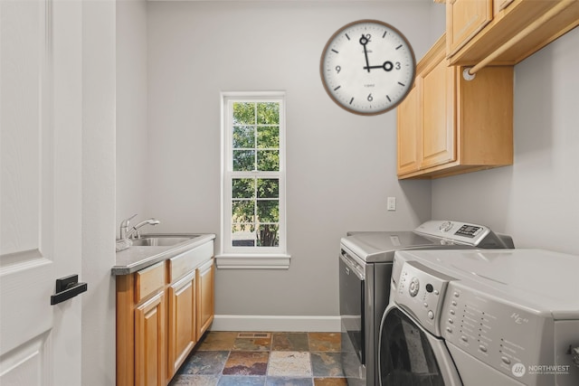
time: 2:59
